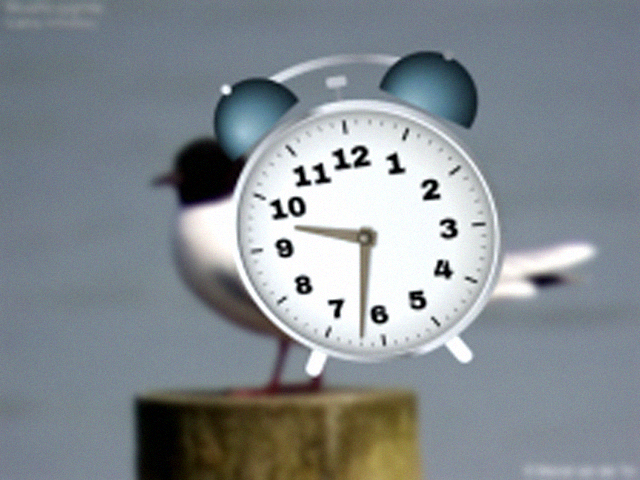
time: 9:32
